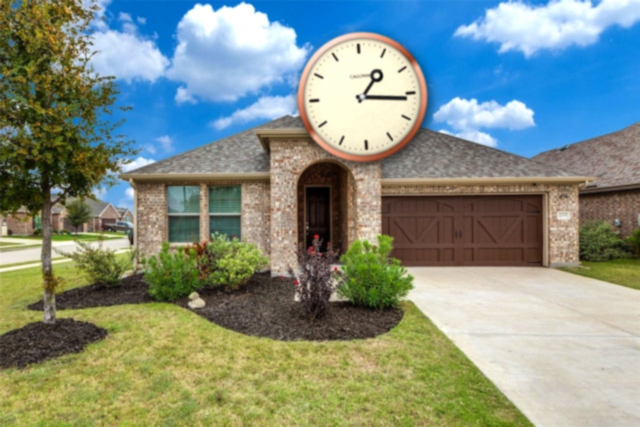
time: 1:16
